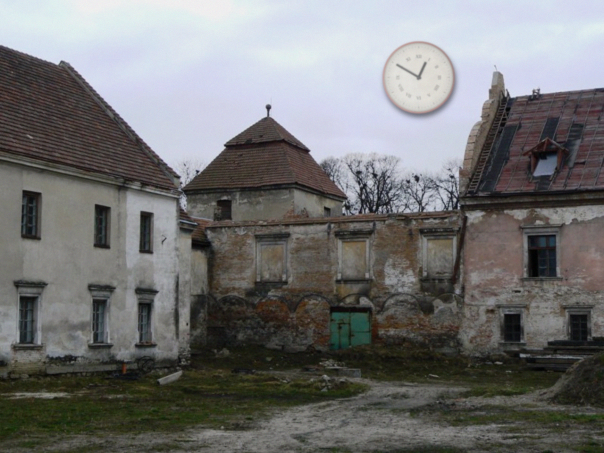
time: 12:50
